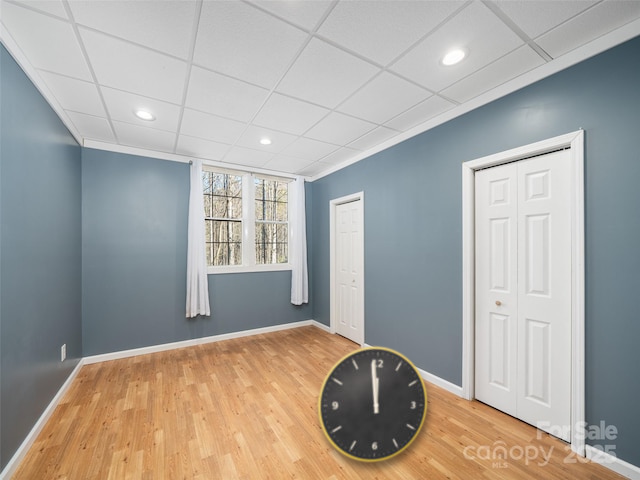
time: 11:59
